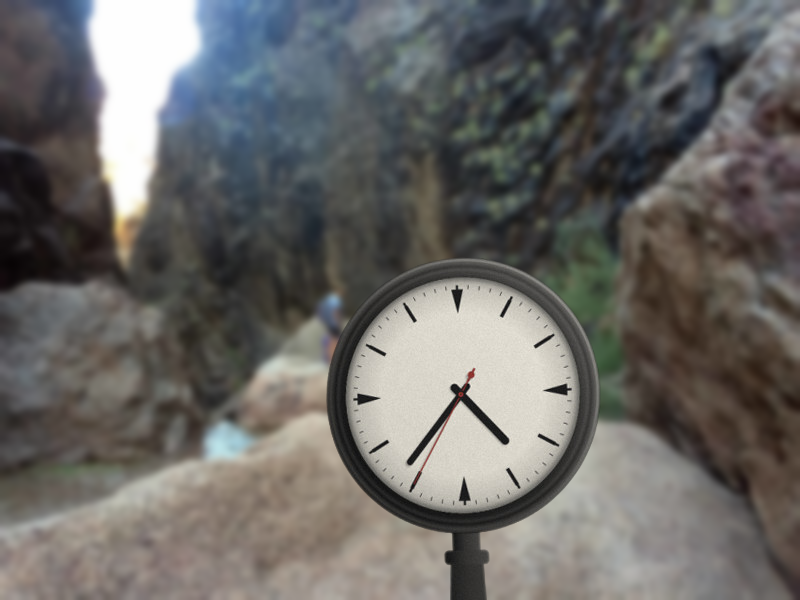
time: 4:36:35
